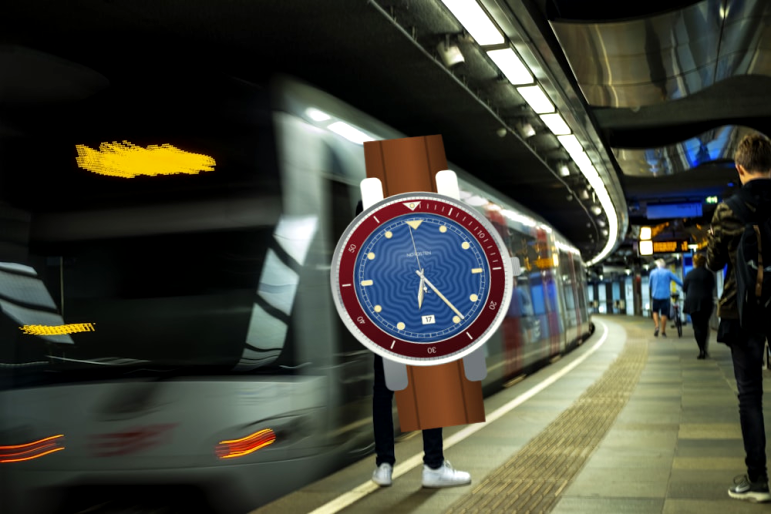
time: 6:23:59
